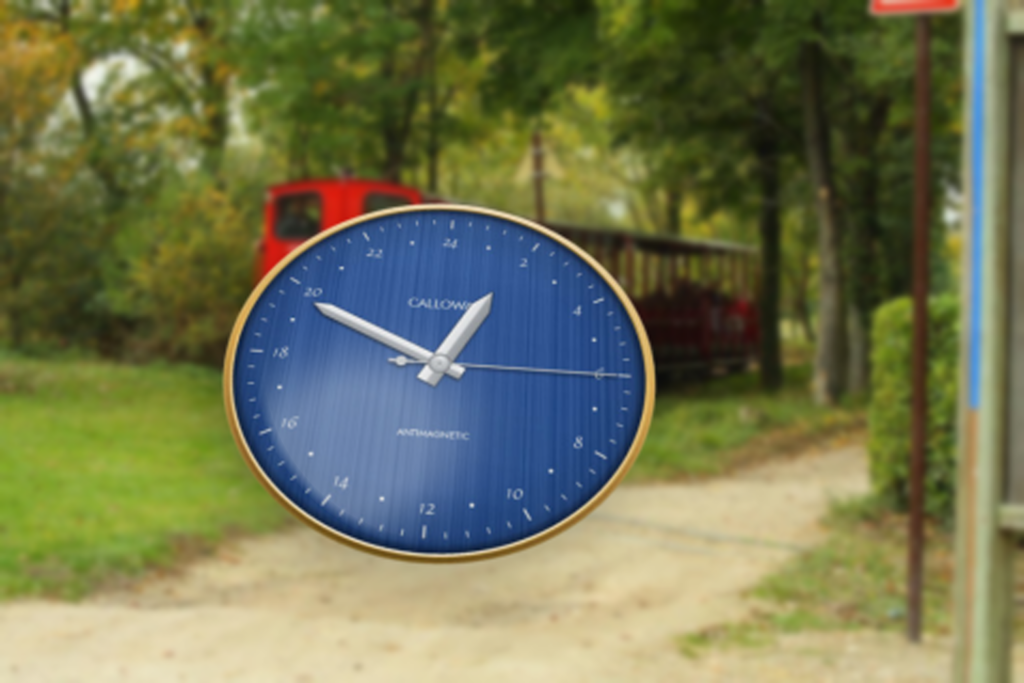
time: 1:49:15
